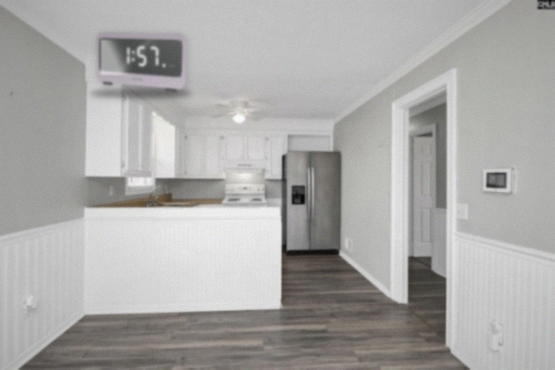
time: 1:57
